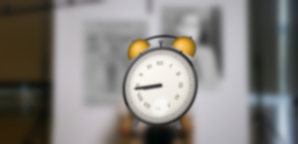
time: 8:44
